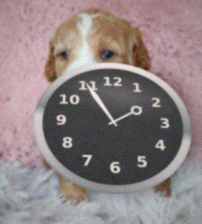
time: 1:55
